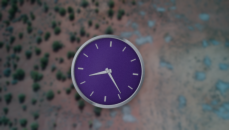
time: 8:24
